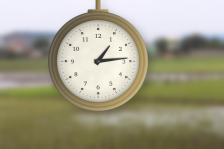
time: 1:14
